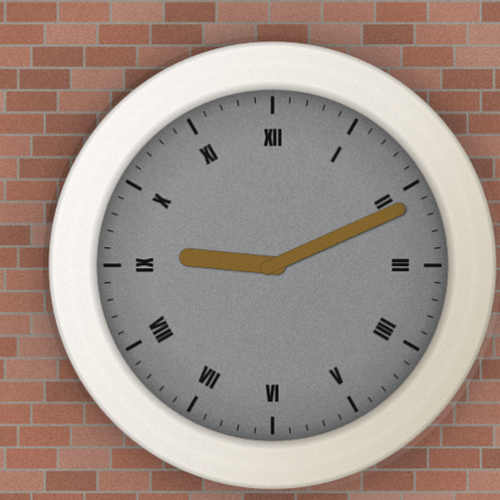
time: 9:11
